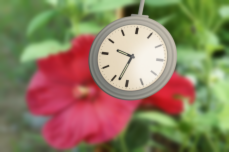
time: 9:33
